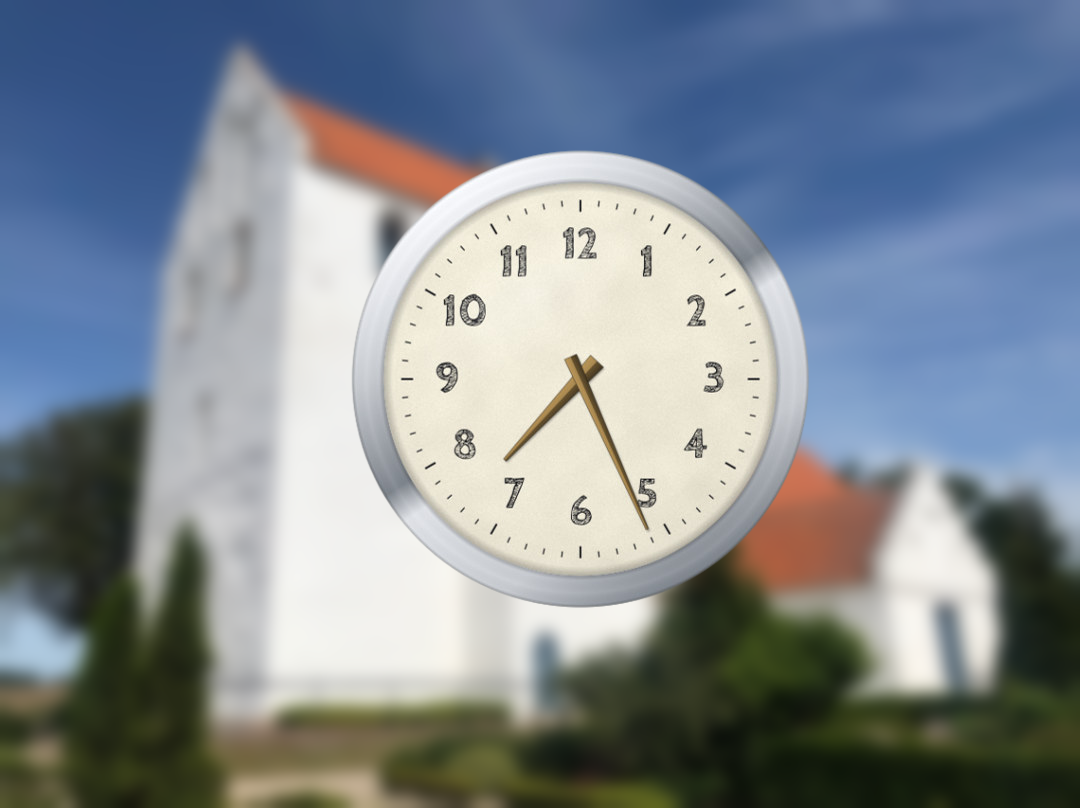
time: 7:26
